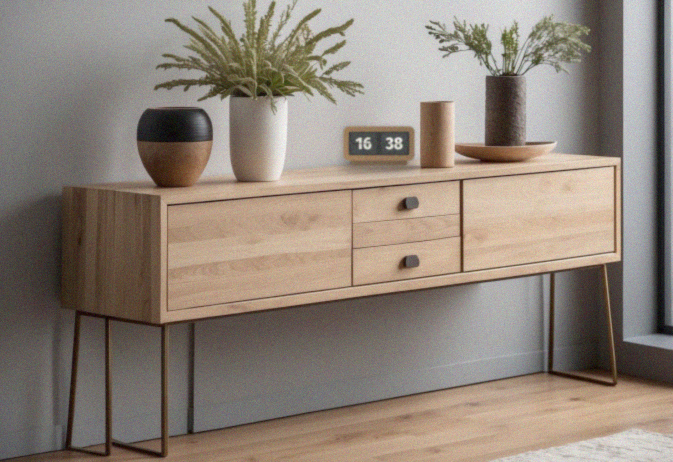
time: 16:38
